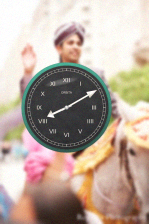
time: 8:10
